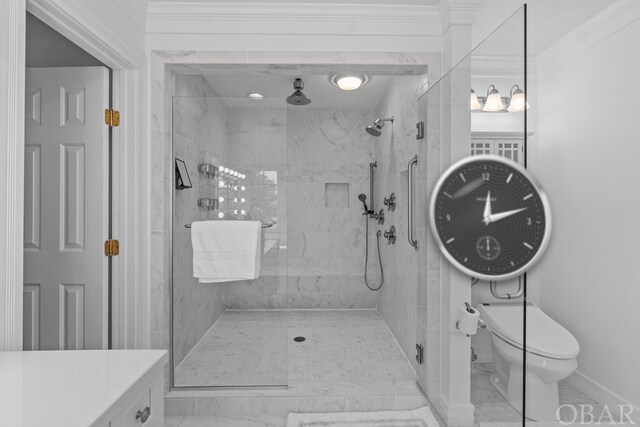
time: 12:12
